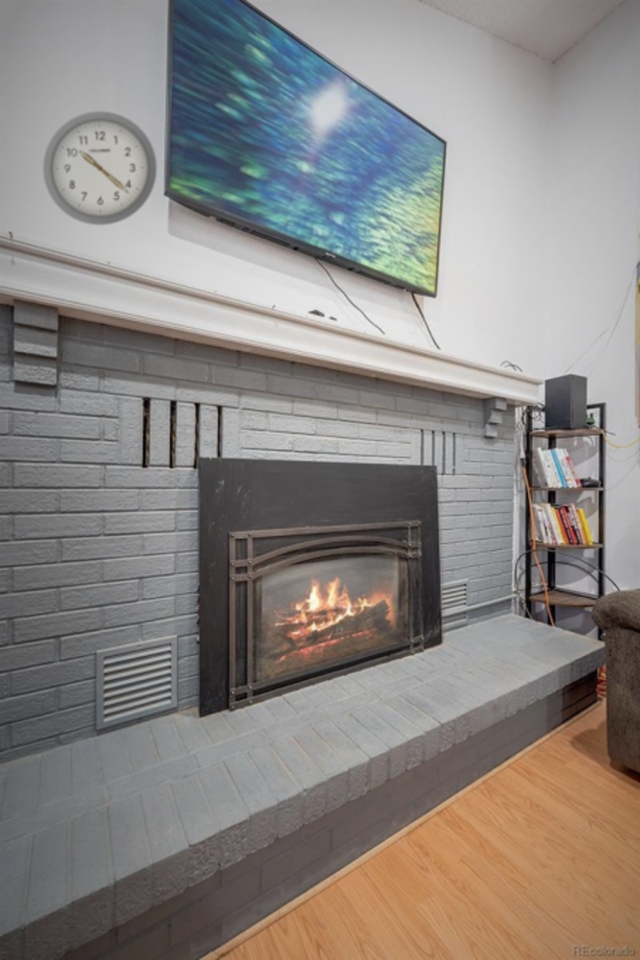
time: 10:22
